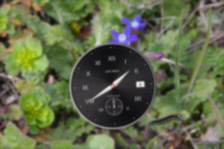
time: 1:40
